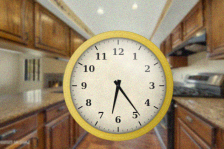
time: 6:24
